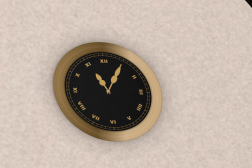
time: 11:05
